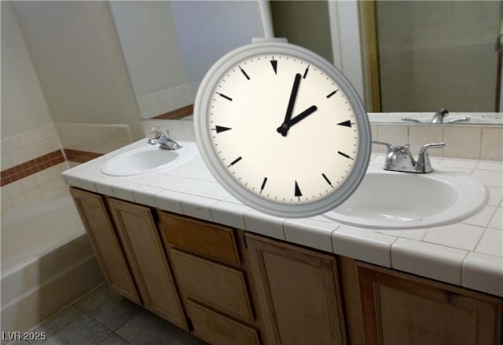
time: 2:04
